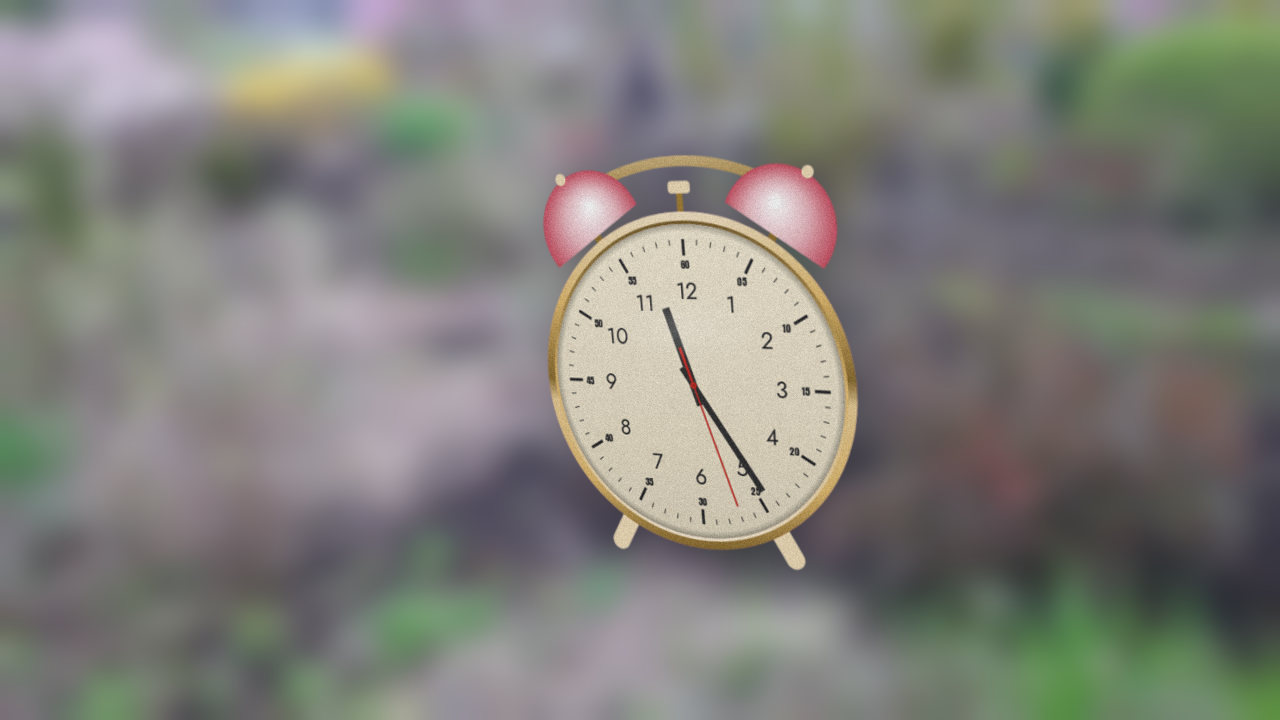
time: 11:24:27
